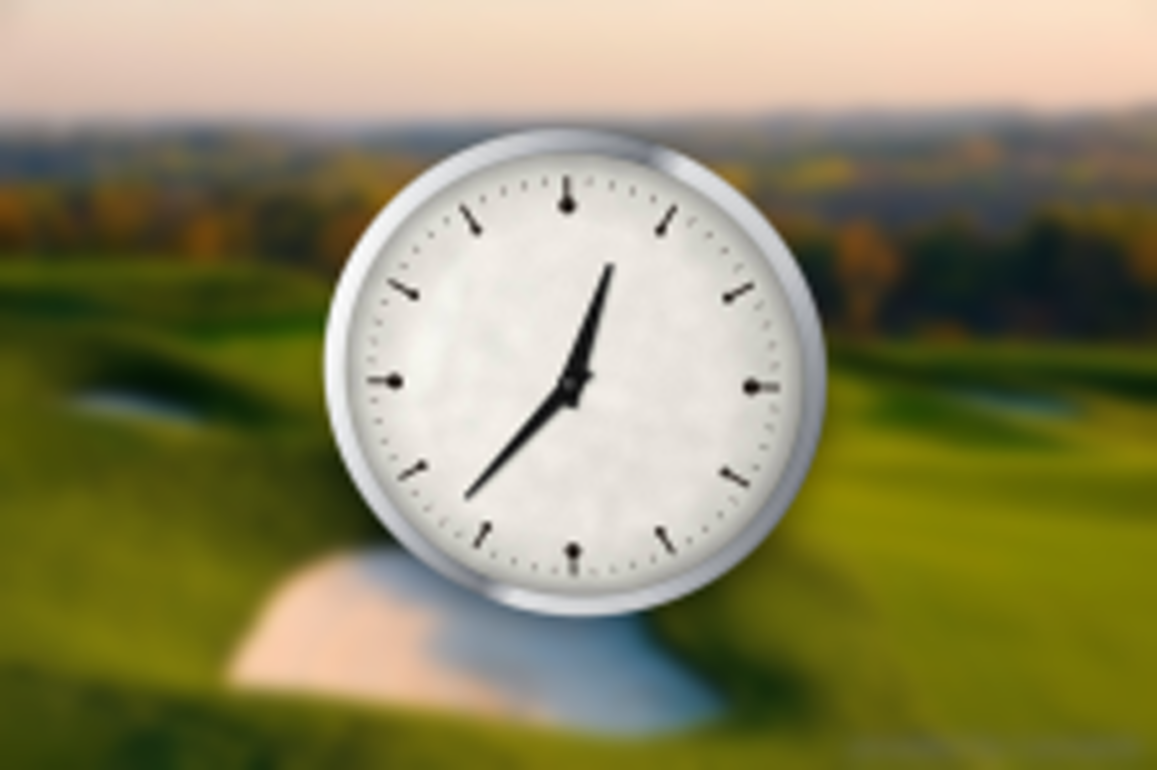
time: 12:37
